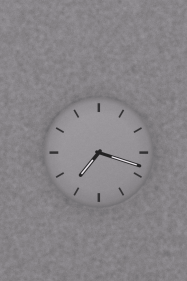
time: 7:18
